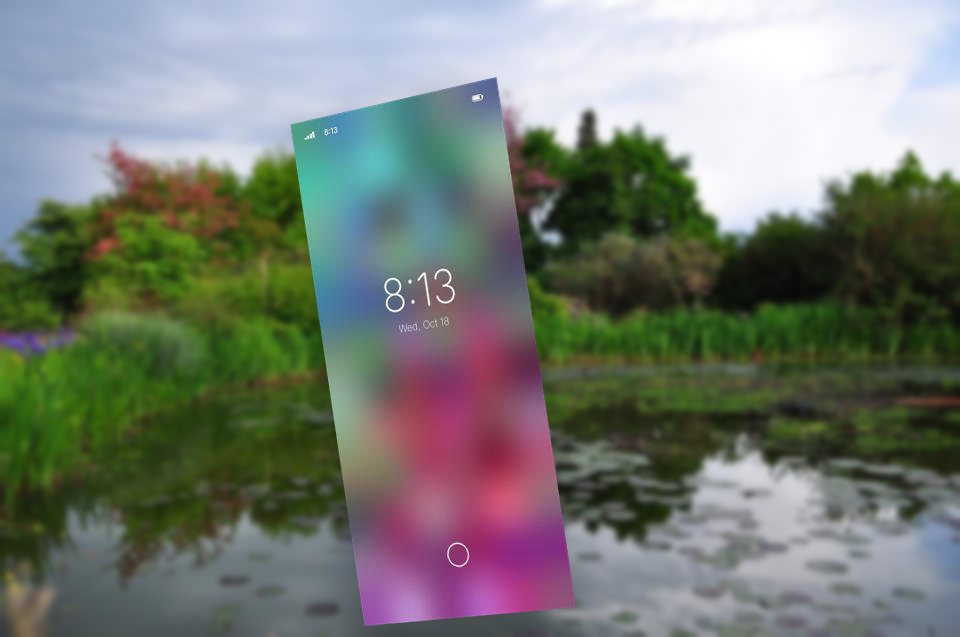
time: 8:13
